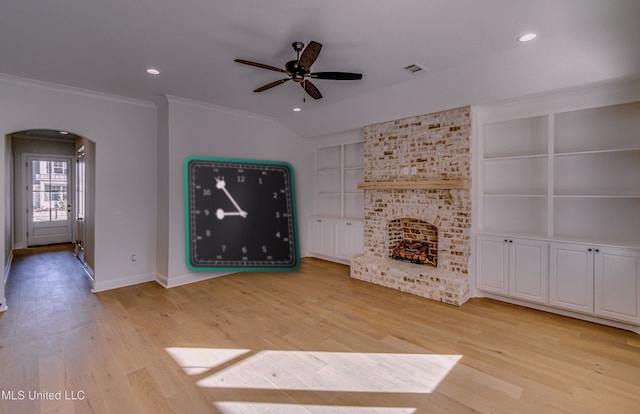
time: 8:54
